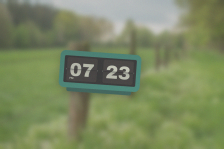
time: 7:23
